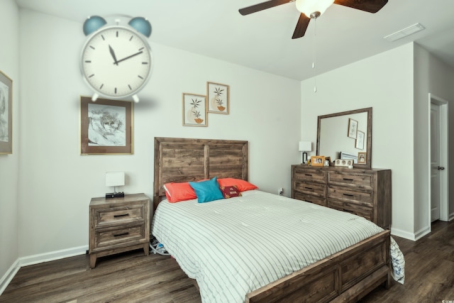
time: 11:11
